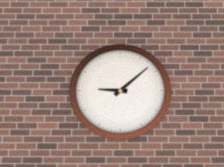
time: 9:08
